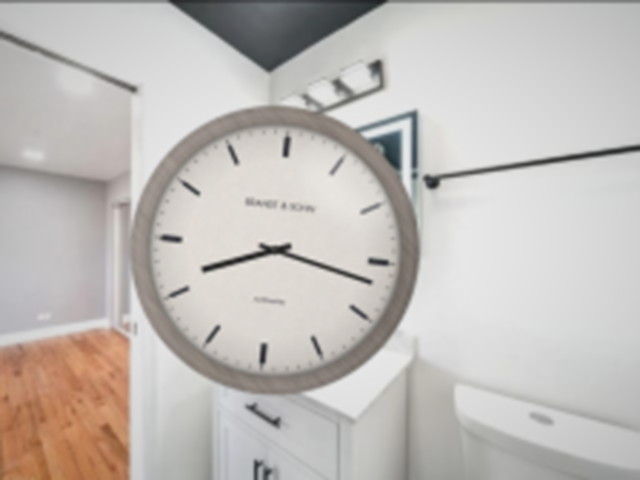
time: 8:17
